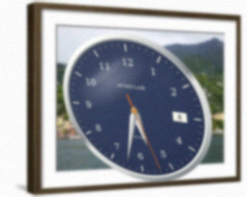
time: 5:32:27
